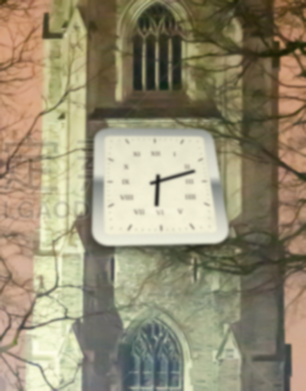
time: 6:12
